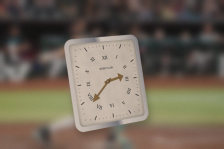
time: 2:38
